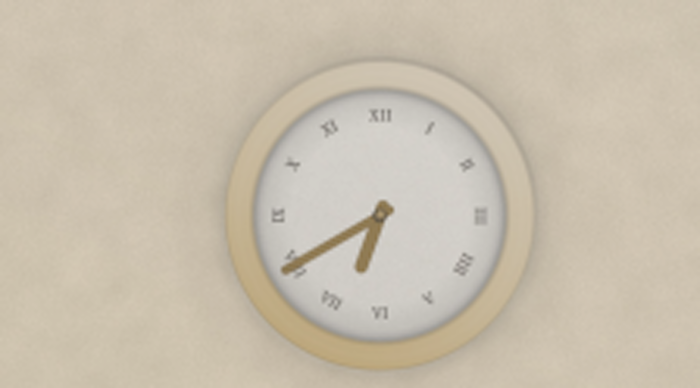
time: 6:40
